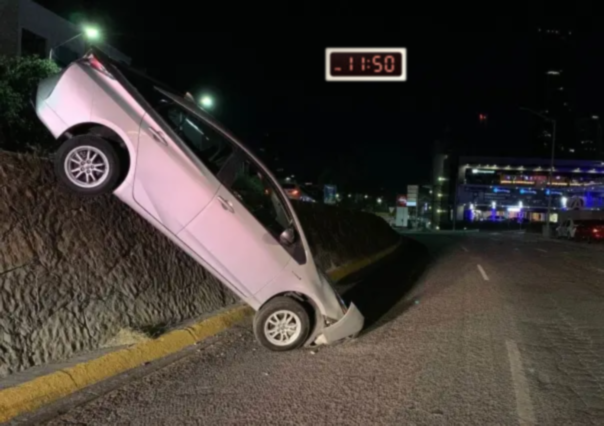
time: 11:50
